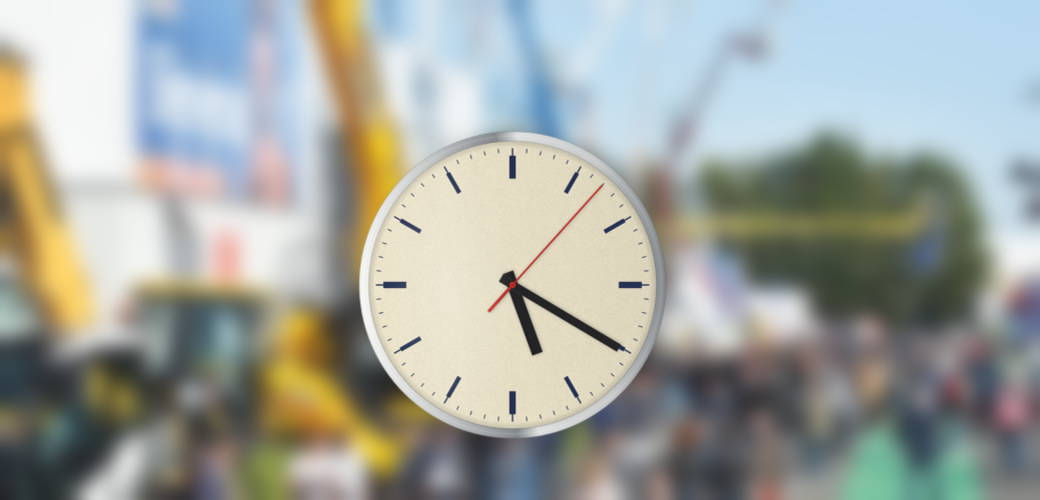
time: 5:20:07
